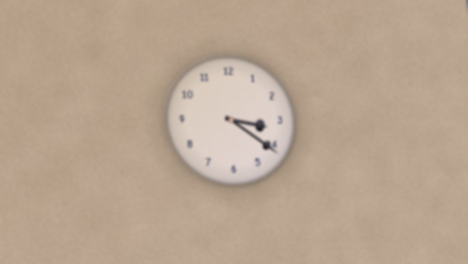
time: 3:21
